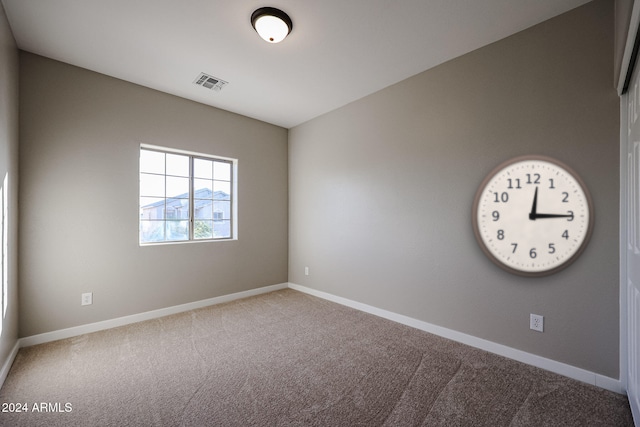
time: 12:15
